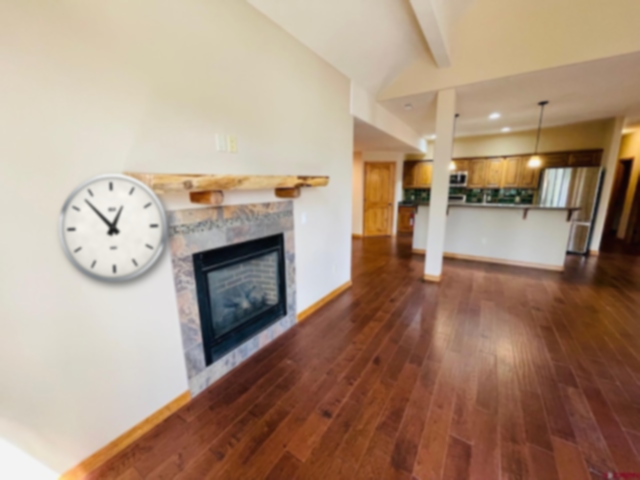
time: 12:53
